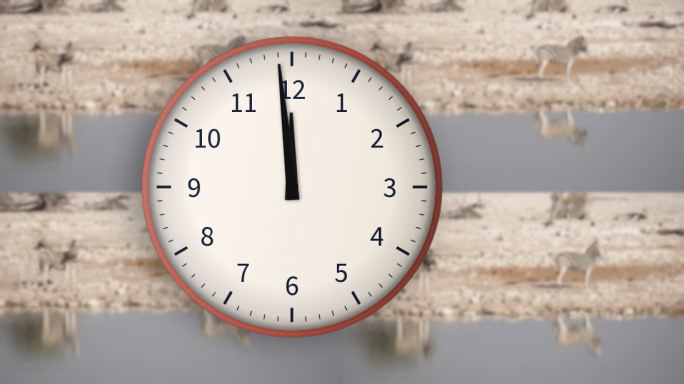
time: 11:59
